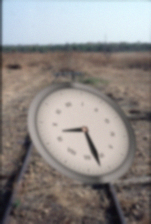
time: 9:32
